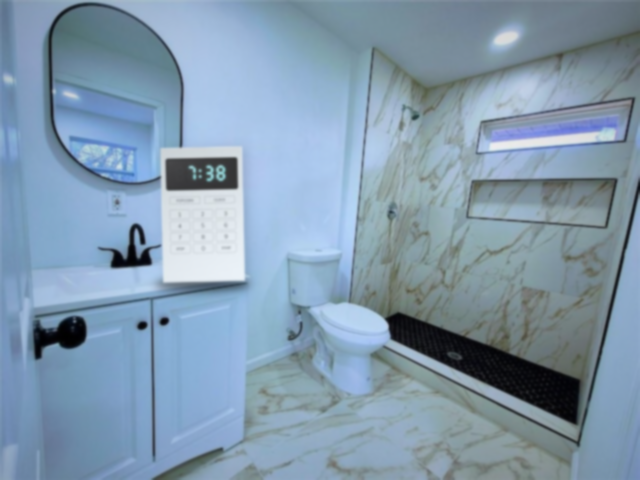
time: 7:38
